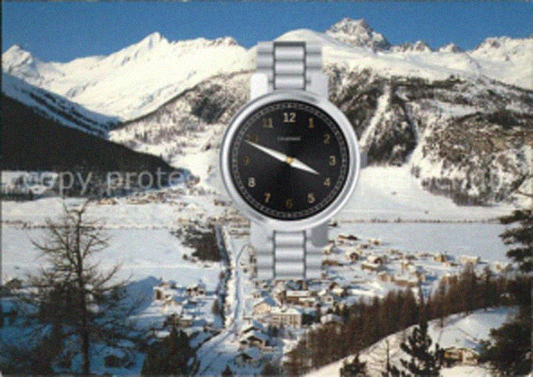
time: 3:49
